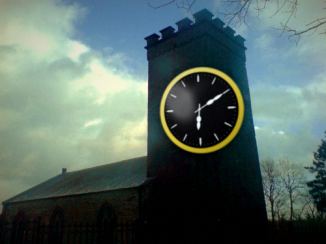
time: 6:10
